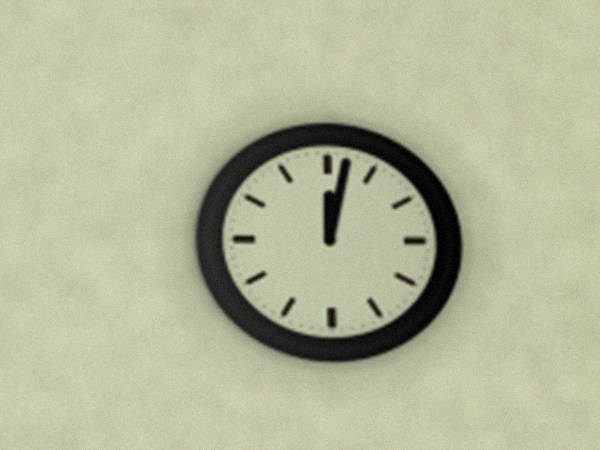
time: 12:02
